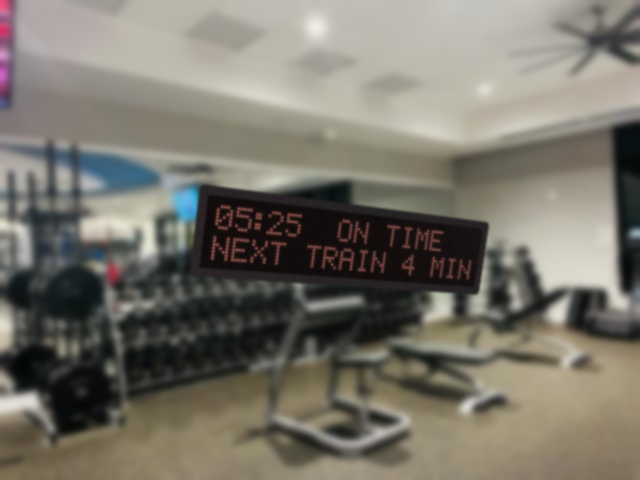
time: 5:25
